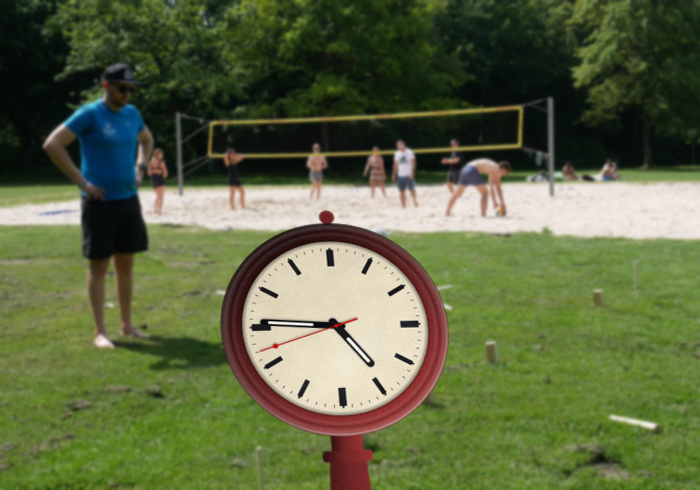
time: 4:45:42
